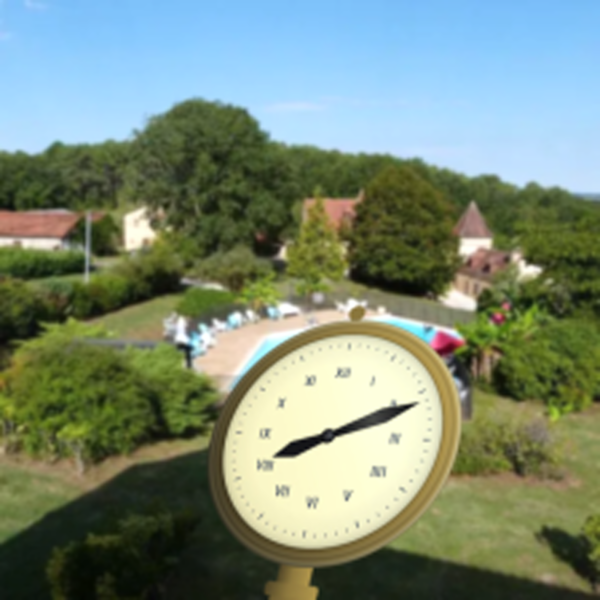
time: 8:11
